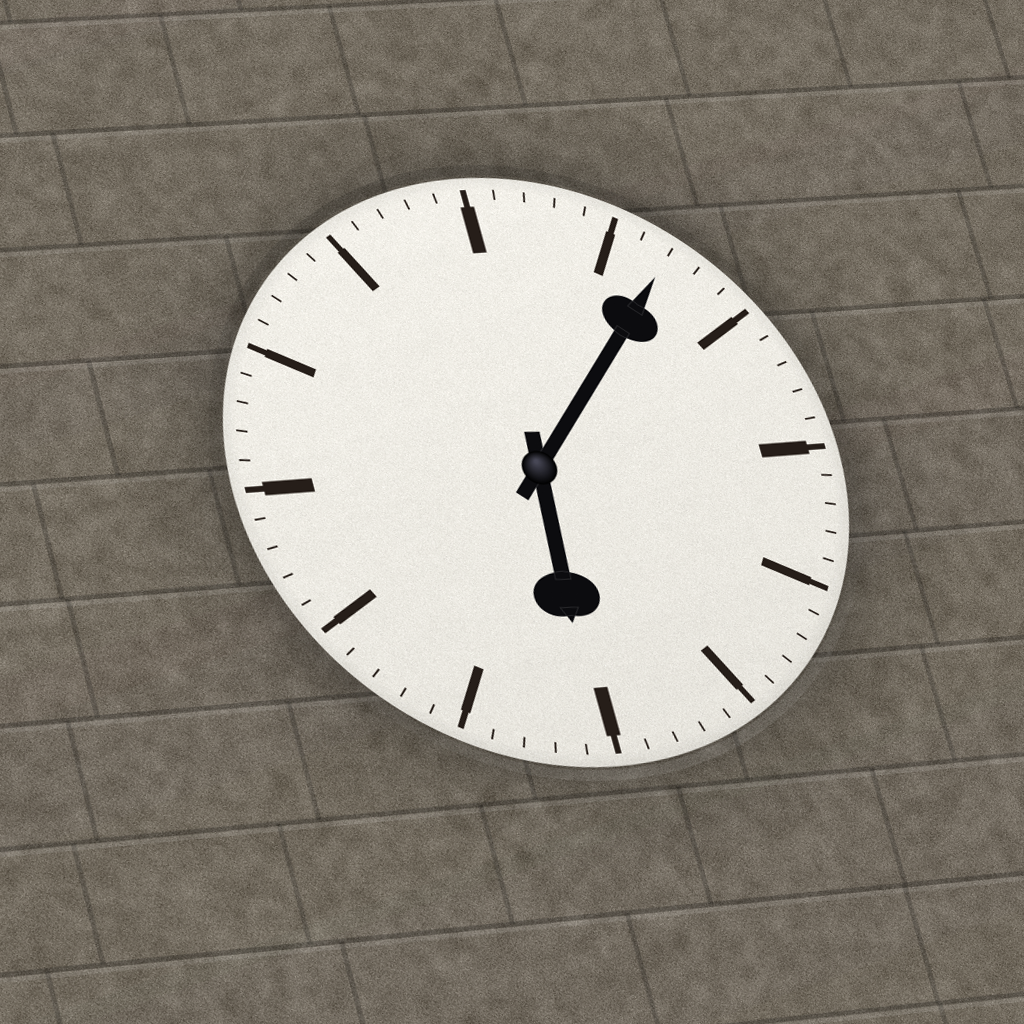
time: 6:07
